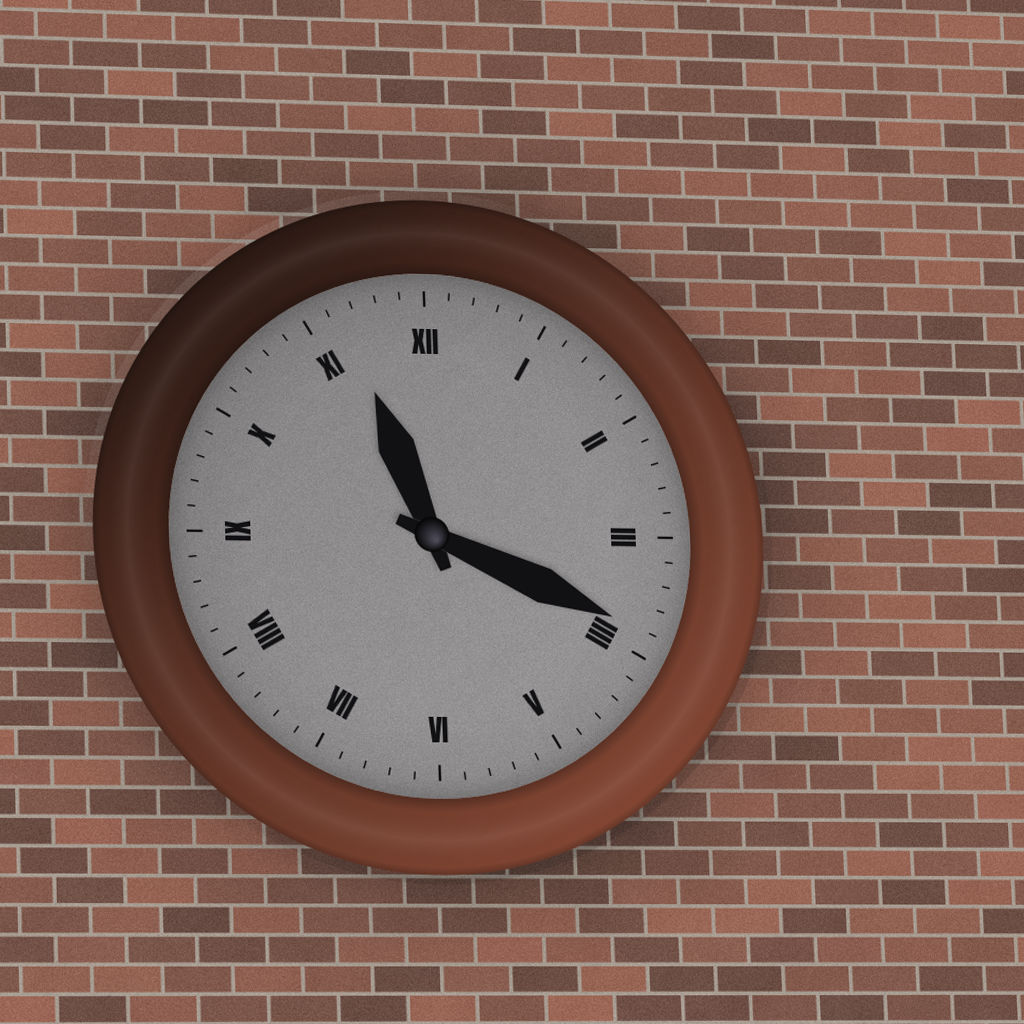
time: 11:19
